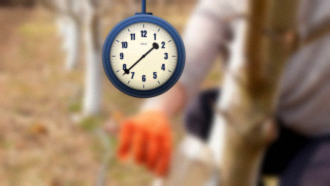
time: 1:38
